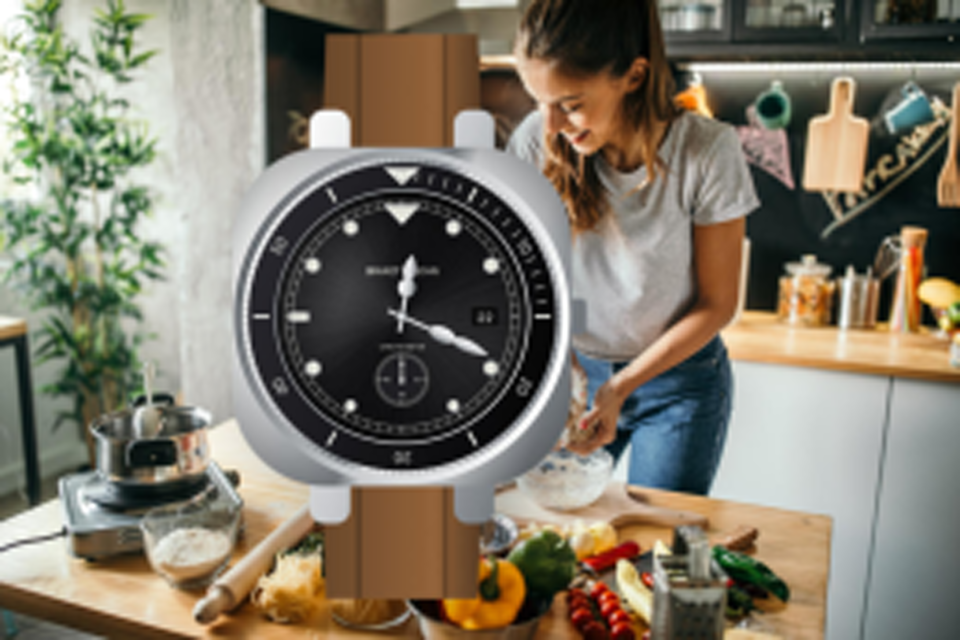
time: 12:19
